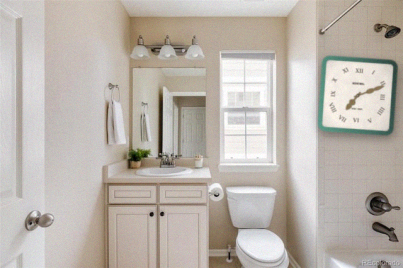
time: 7:11
